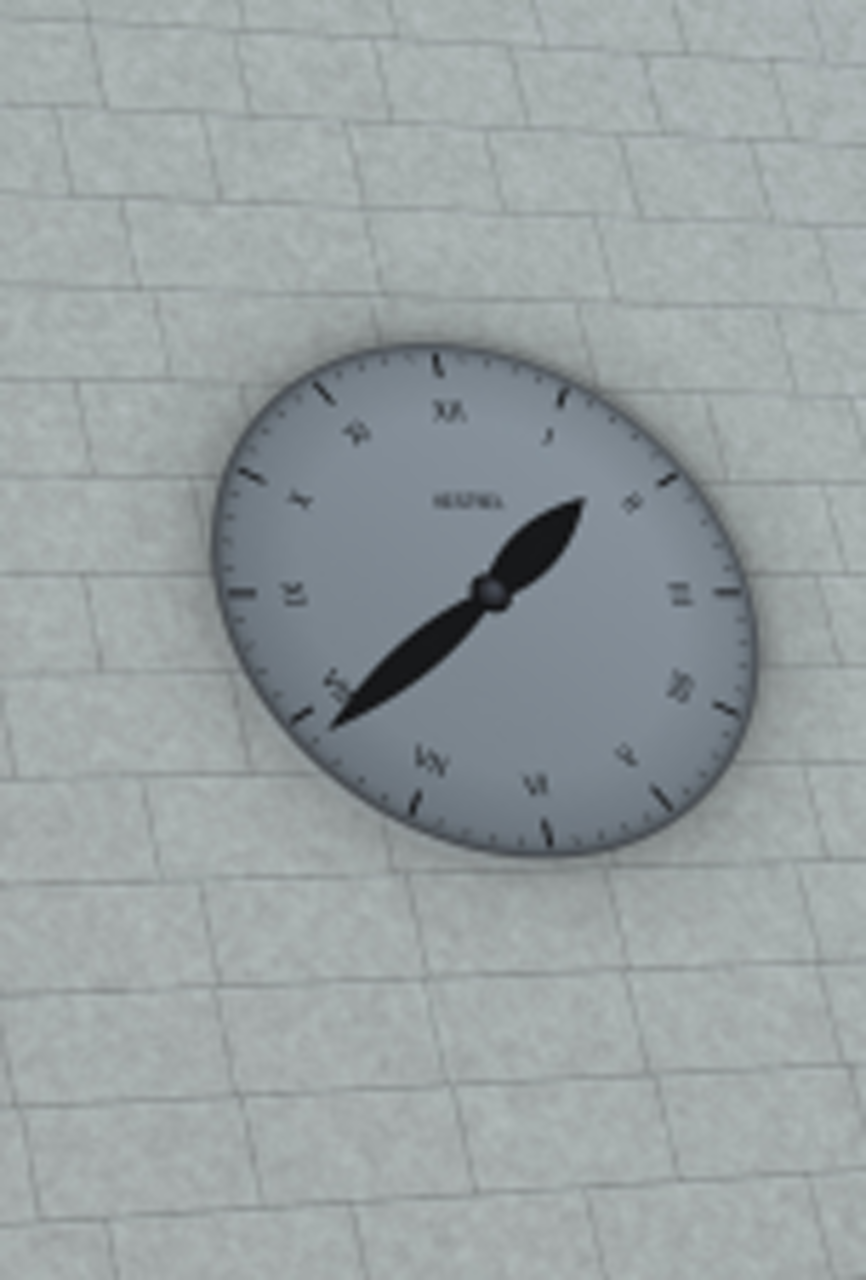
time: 1:39
